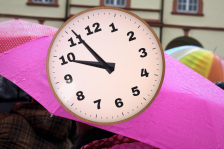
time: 9:56
